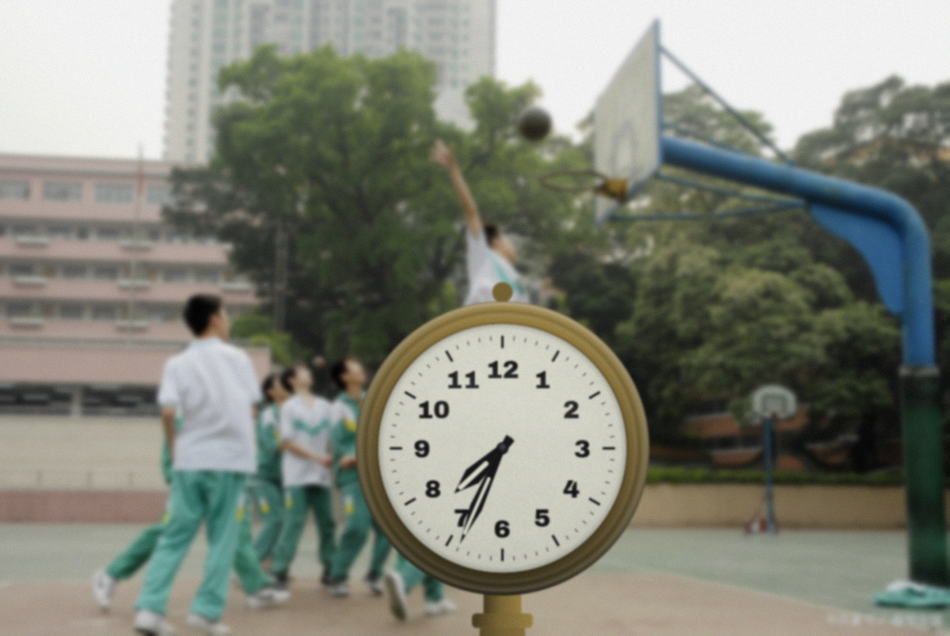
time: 7:34
